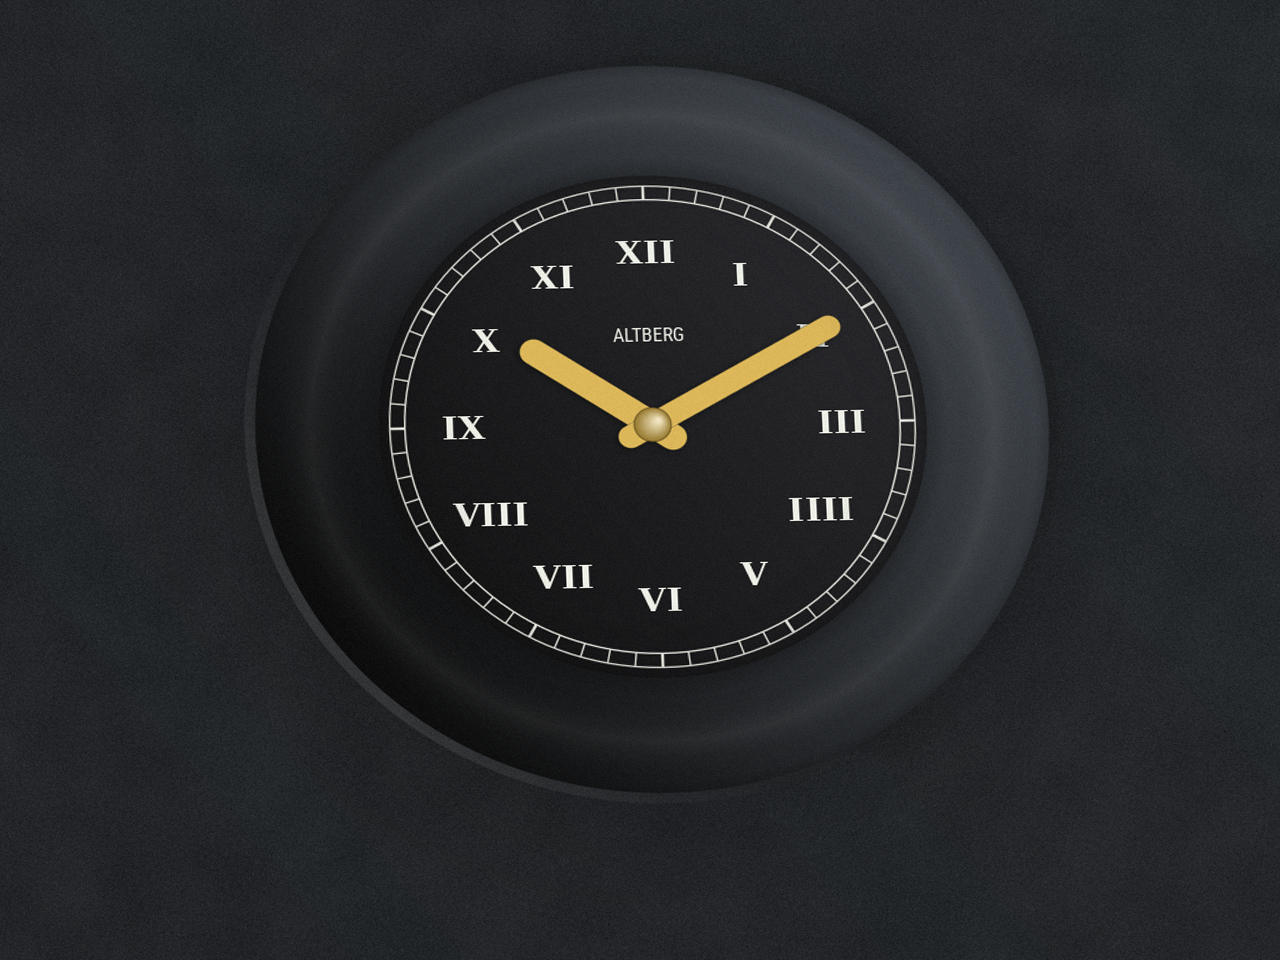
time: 10:10
